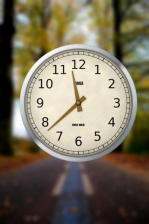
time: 11:38
